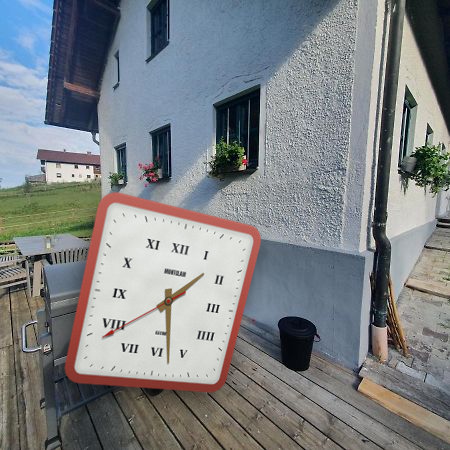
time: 1:27:39
